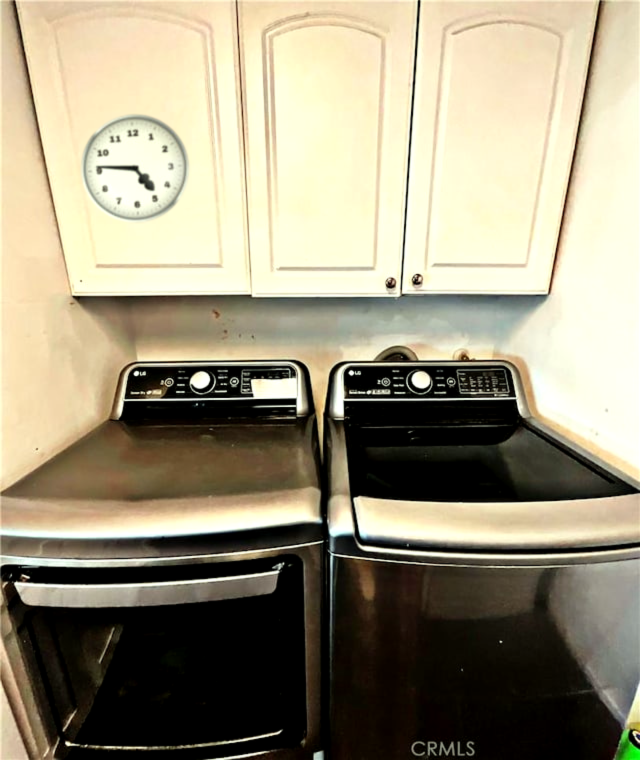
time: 4:46
